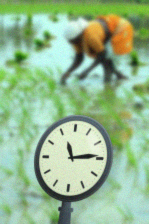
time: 11:14
